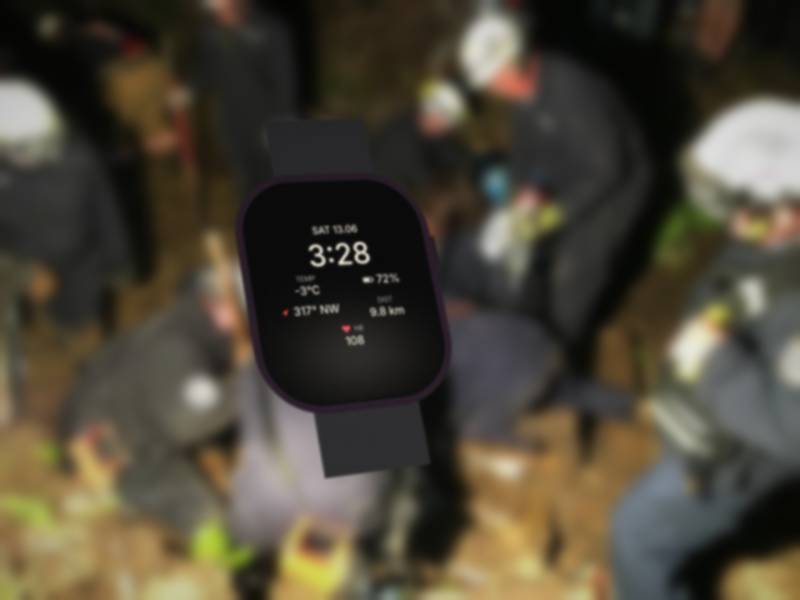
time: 3:28
